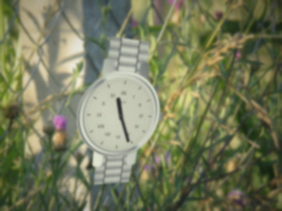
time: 11:26
